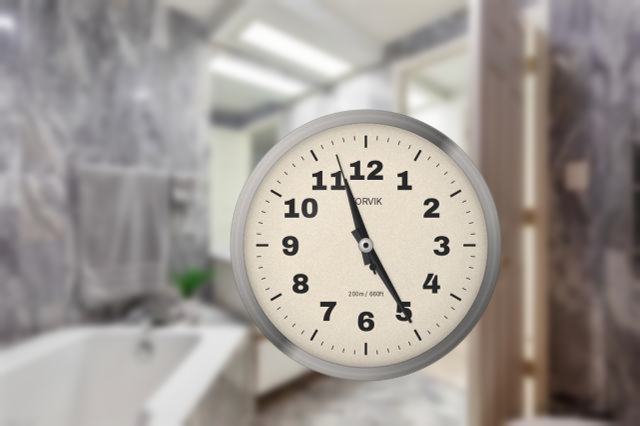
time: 11:24:57
